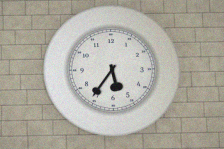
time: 5:36
